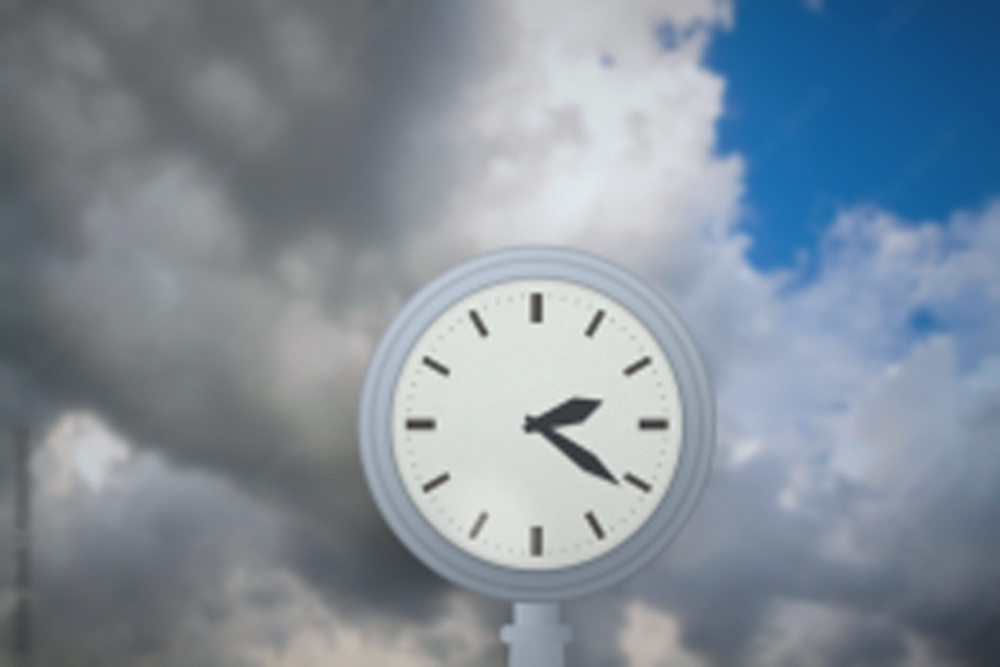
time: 2:21
